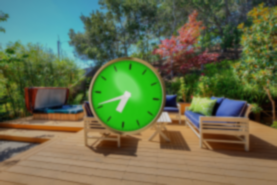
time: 6:41
